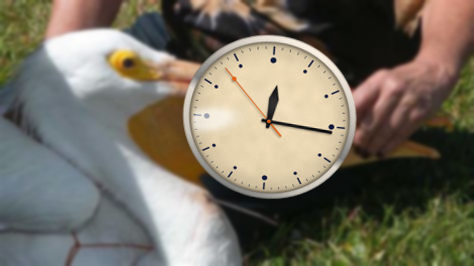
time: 12:15:53
